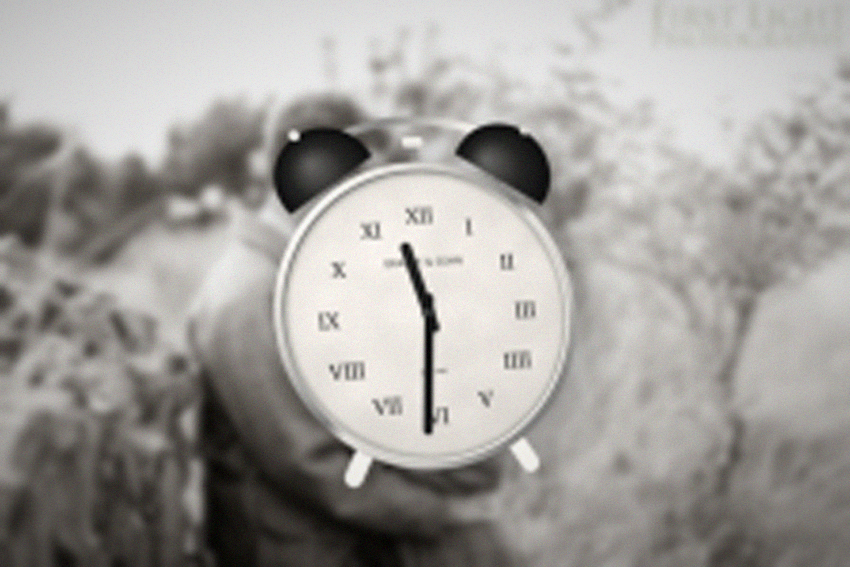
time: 11:31
